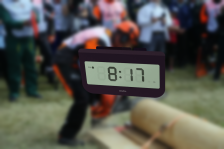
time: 8:17
